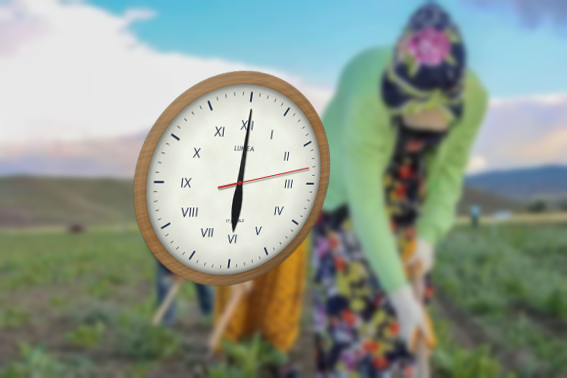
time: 6:00:13
